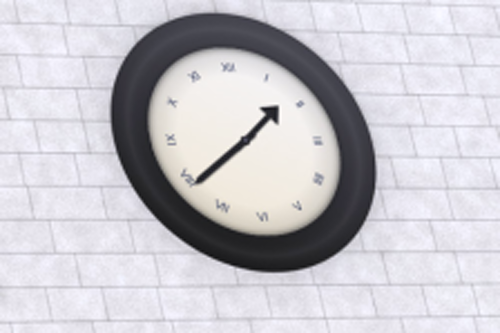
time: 1:39
